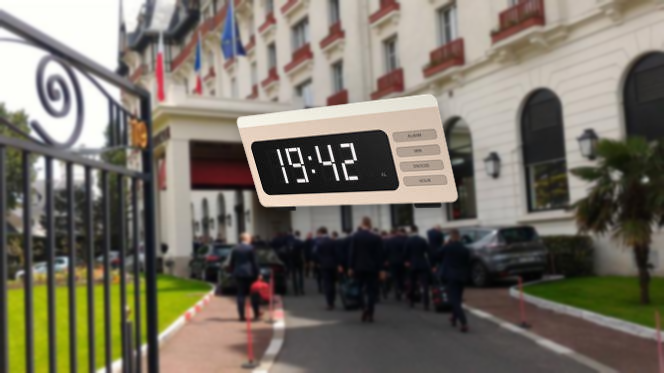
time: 19:42
